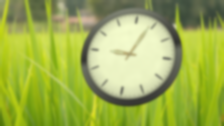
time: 9:04
